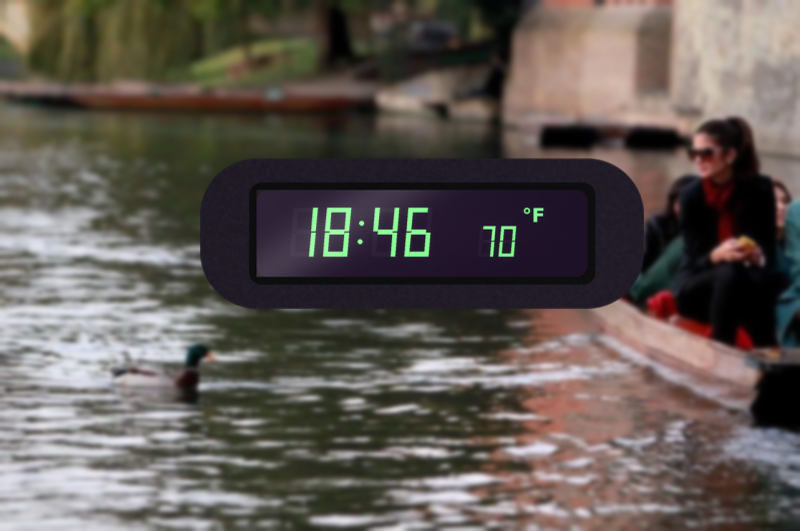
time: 18:46
